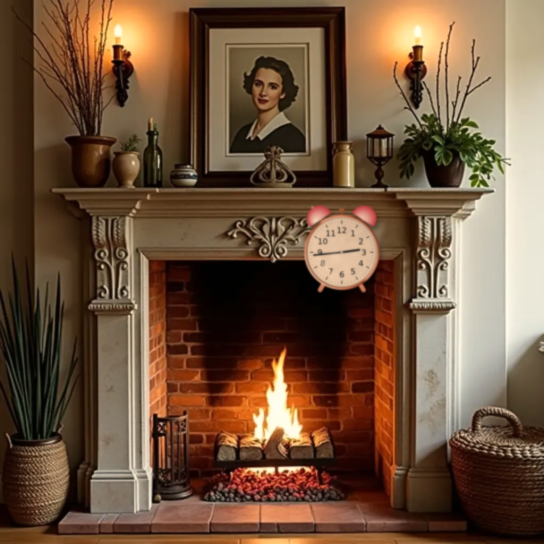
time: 2:44
